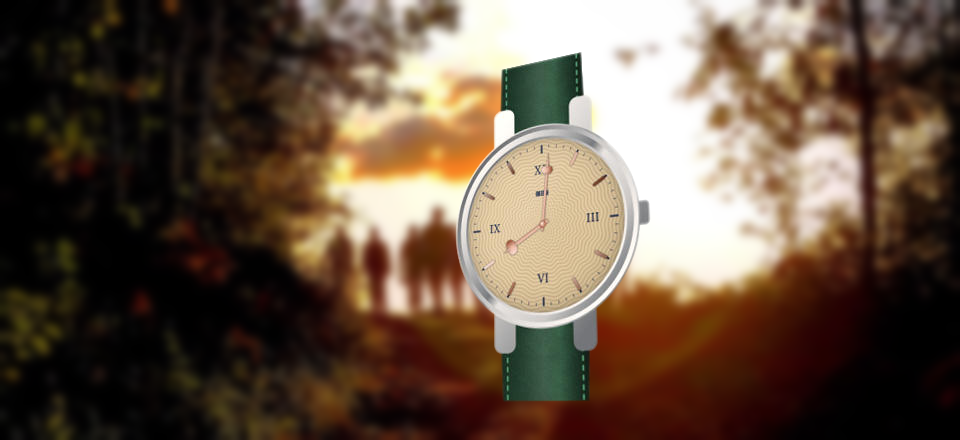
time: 8:01
